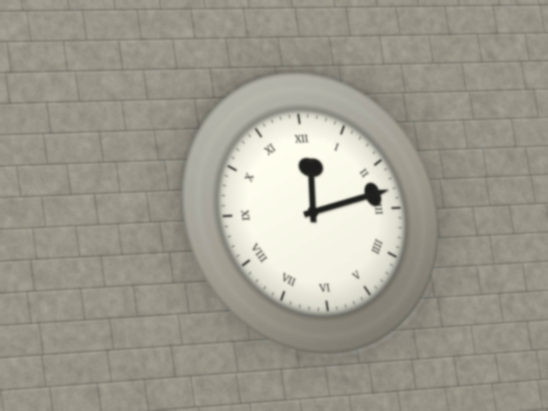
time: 12:13
